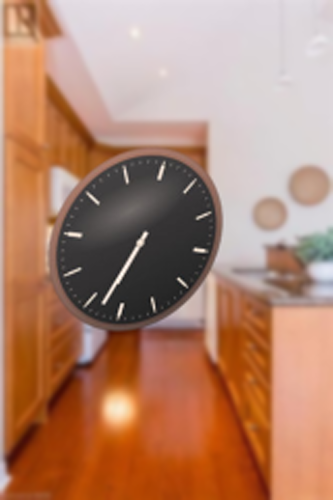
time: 6:33
